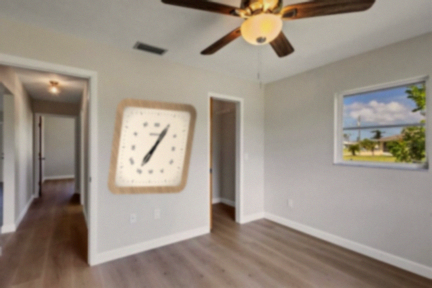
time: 7:05
